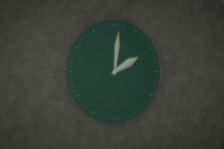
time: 2:01
